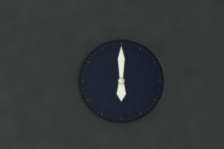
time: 6:00
